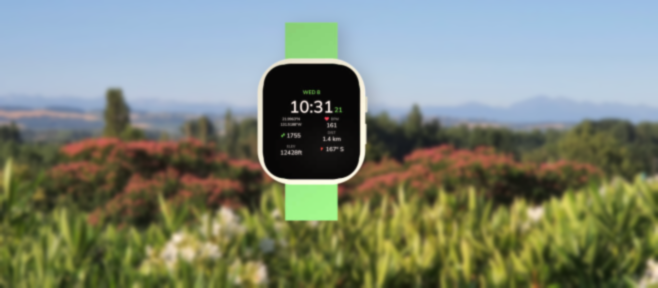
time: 10:31
